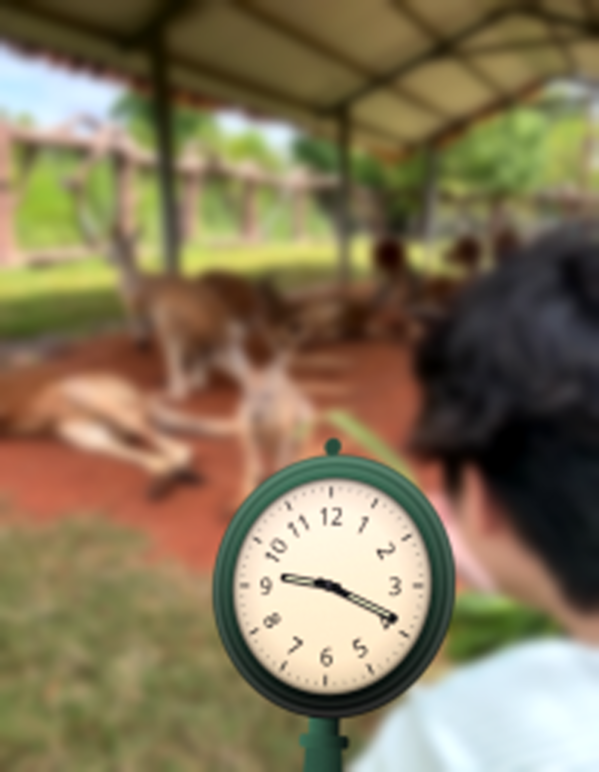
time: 9:19
